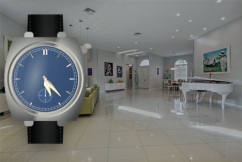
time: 5:23
